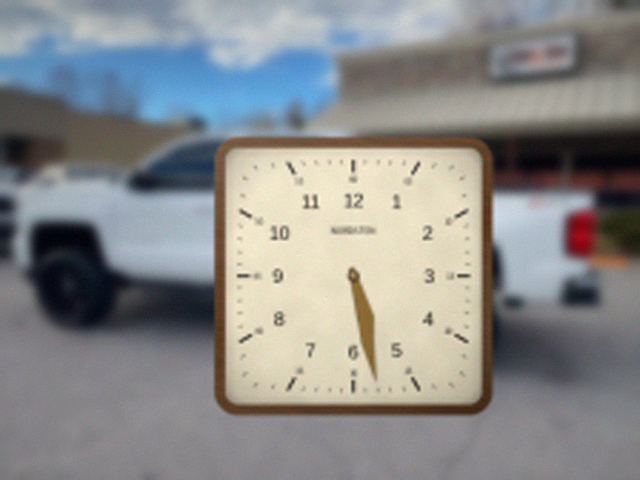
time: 5:28
